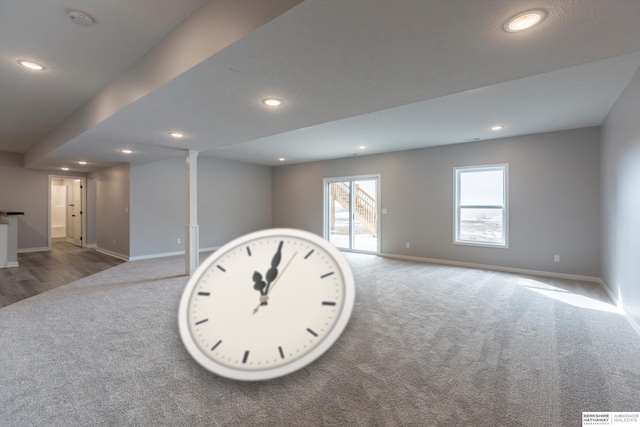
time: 11:00:03
